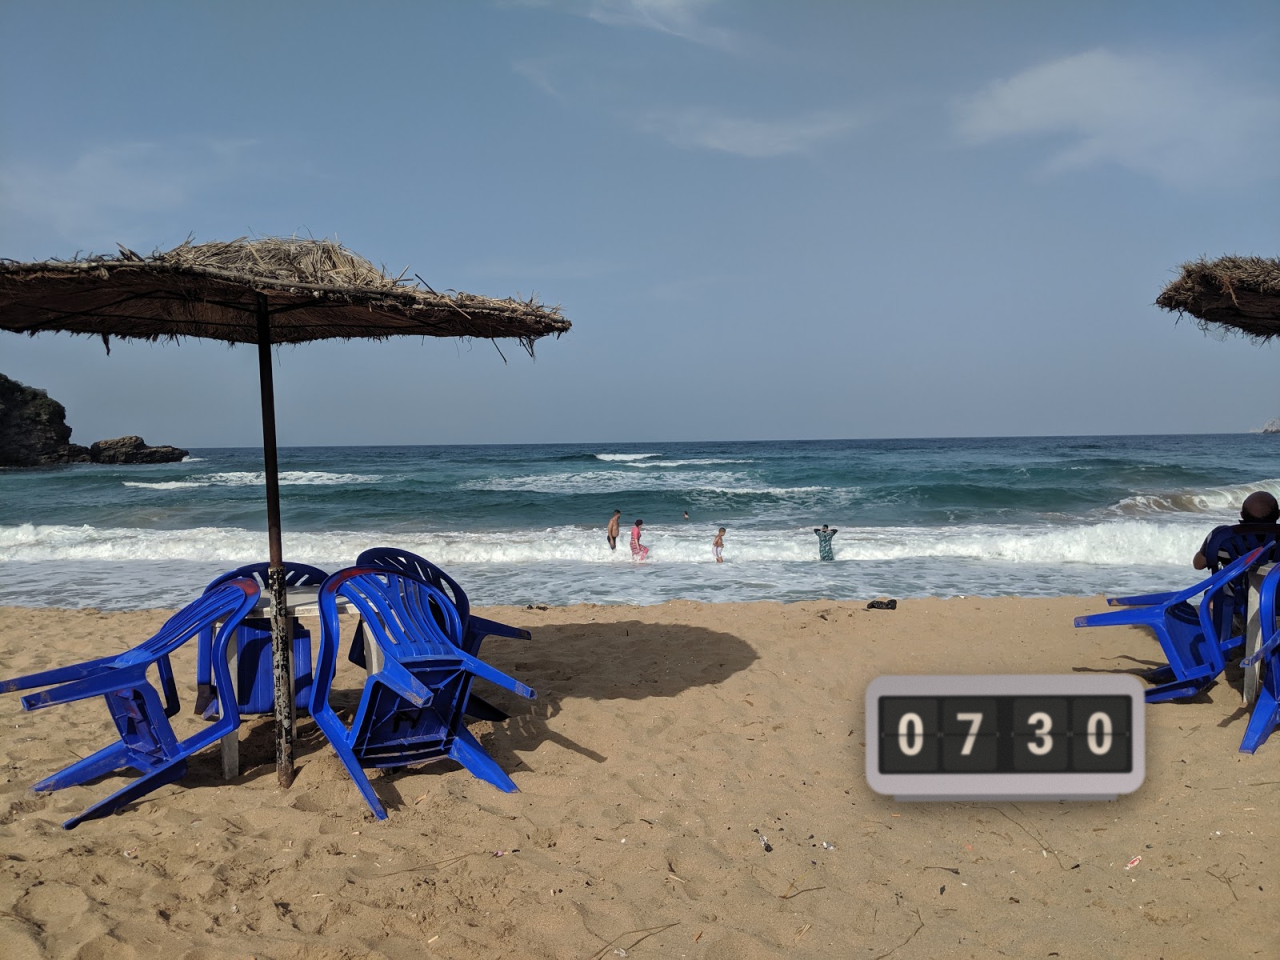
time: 7:30
